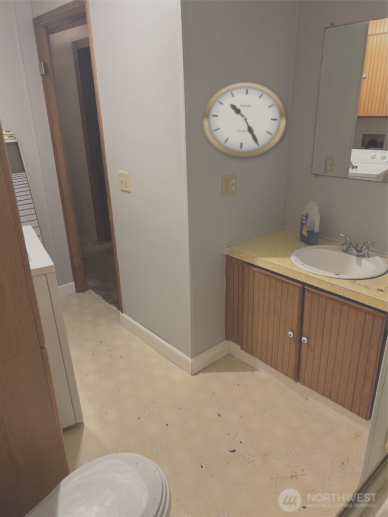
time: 10:25
